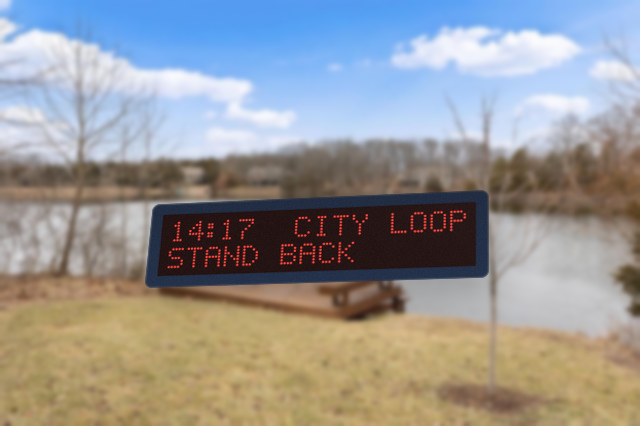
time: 14:17
